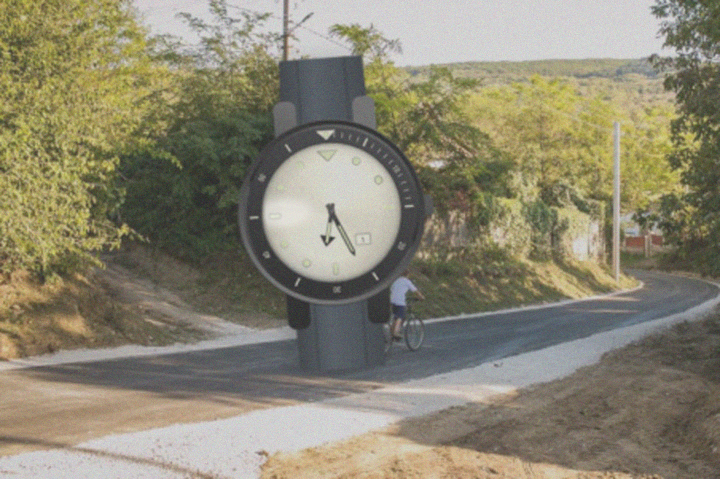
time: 6:26
